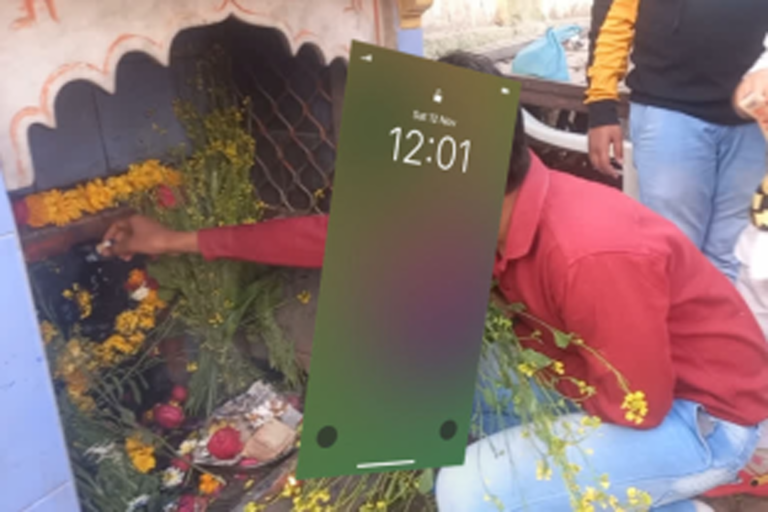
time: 12:01
